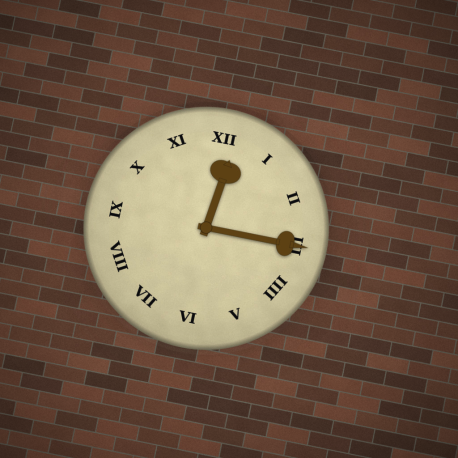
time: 12:15
